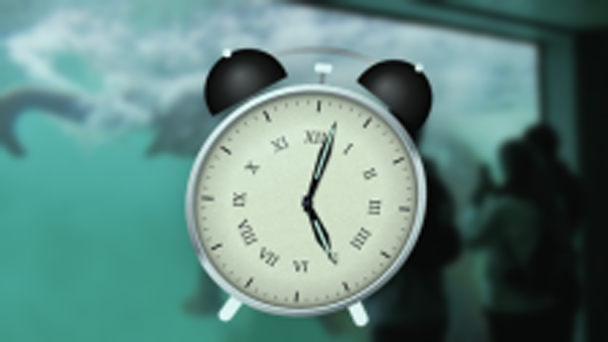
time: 5:02
